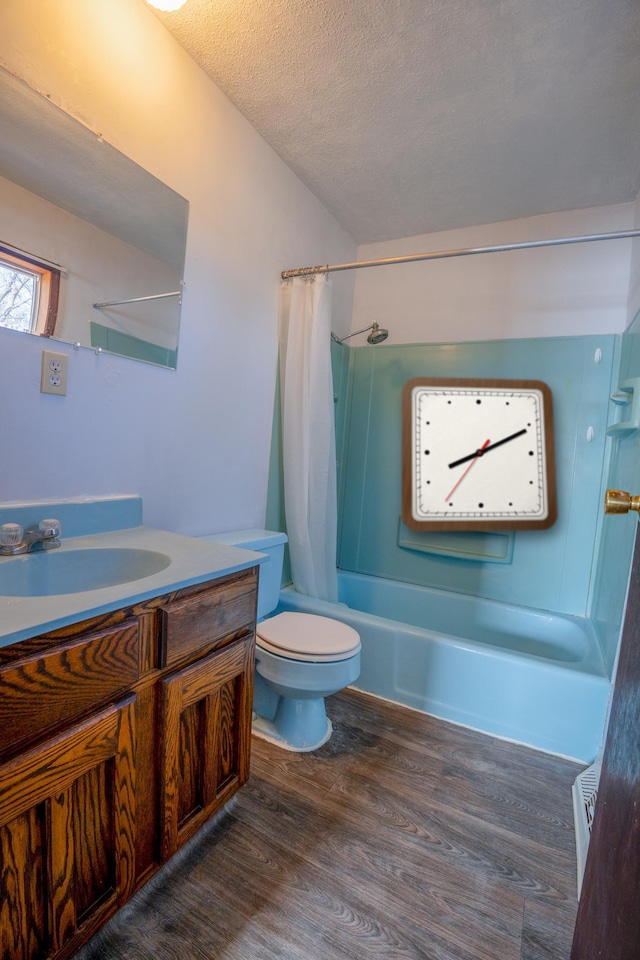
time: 8:10:36
